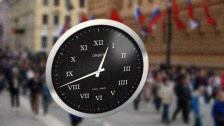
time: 12:42
